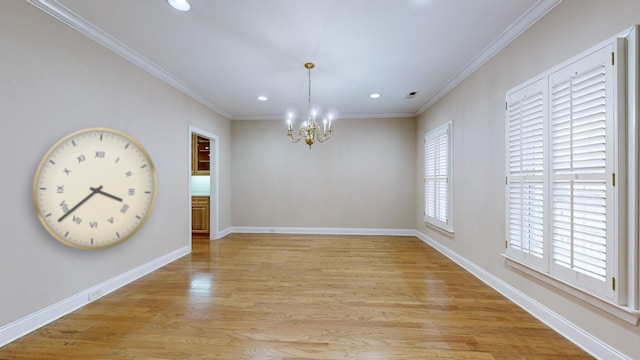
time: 3:38
